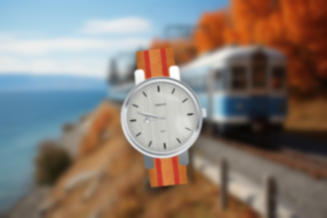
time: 8:48
